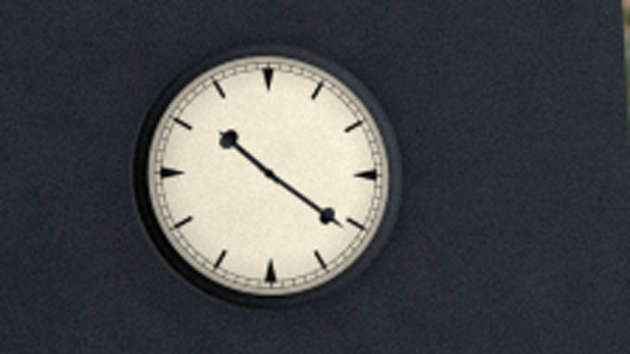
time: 10:21
